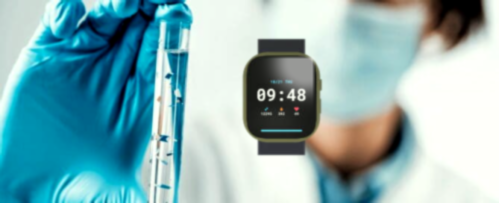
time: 9:48
